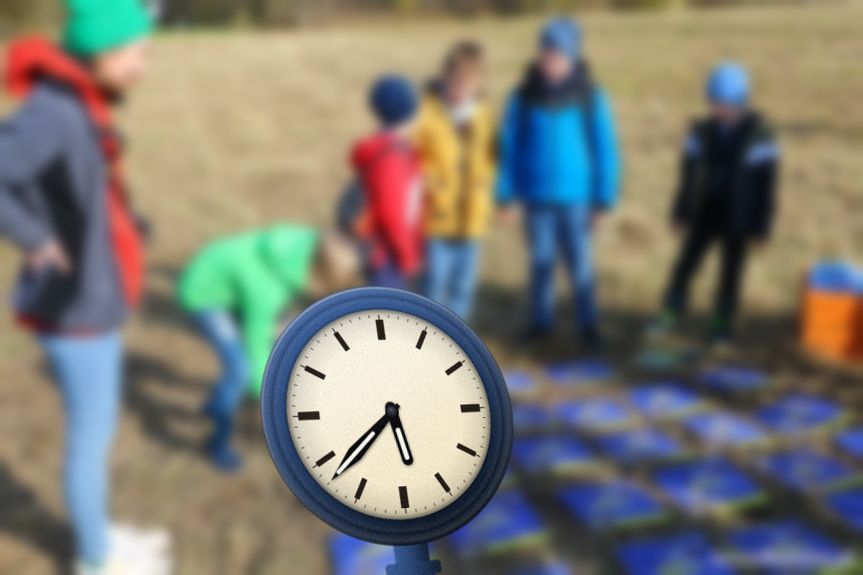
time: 5:38
